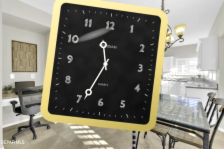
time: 11:34
